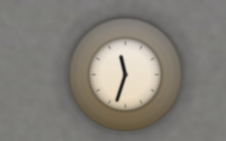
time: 11:33
